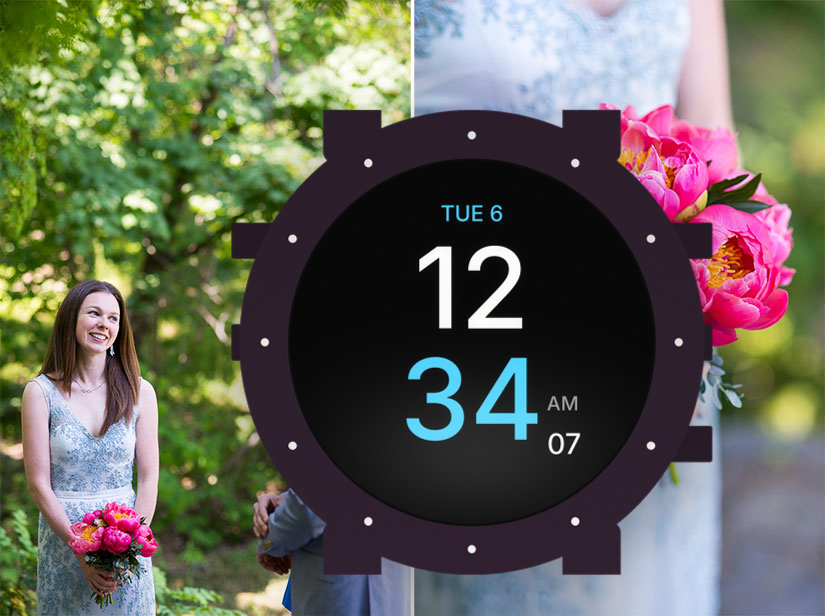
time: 12:34:07
